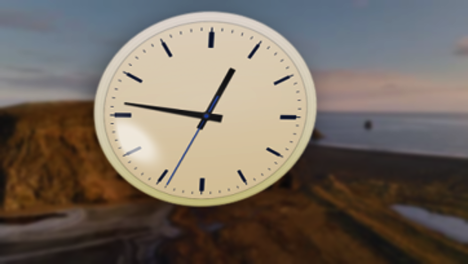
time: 12:46:34
